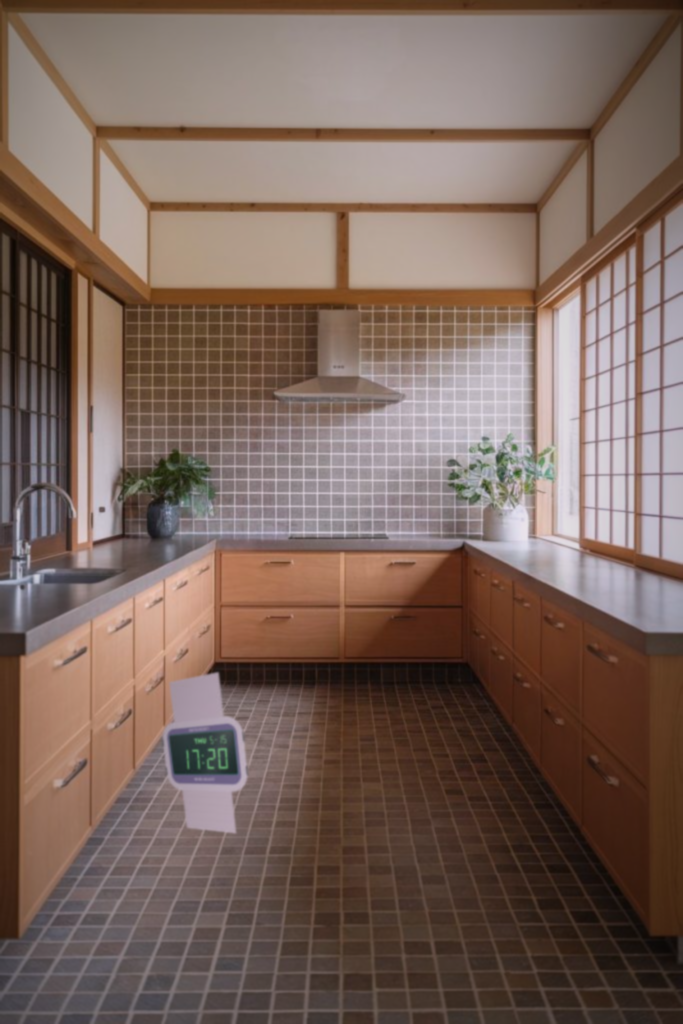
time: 17:20
